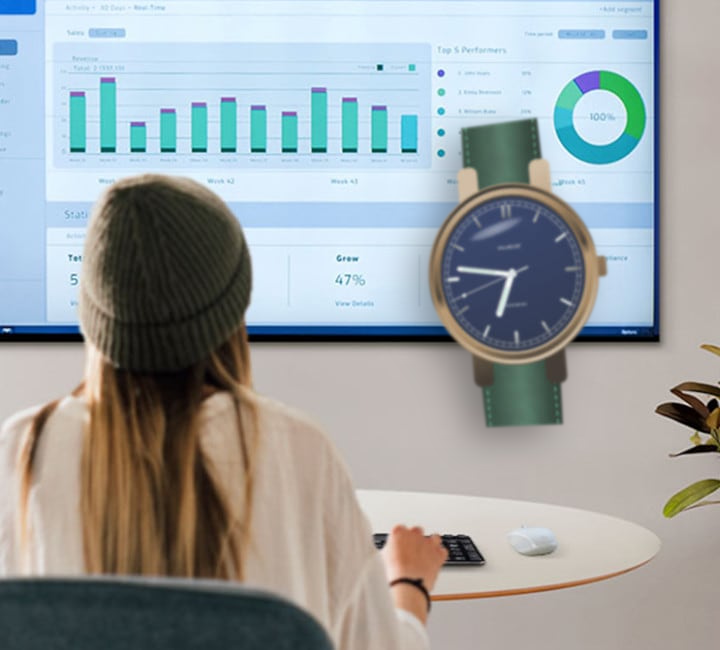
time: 6:46:42
